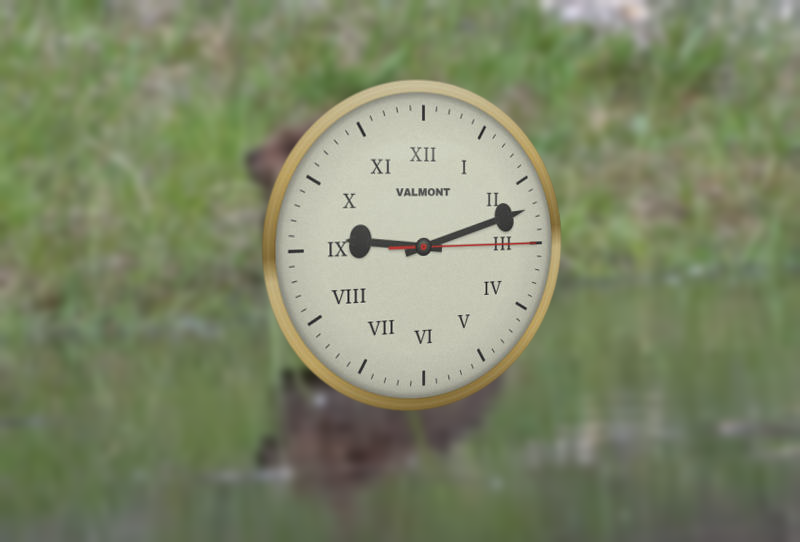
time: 9:12:15
